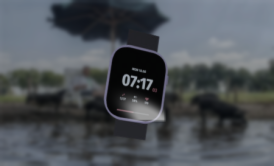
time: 7:17
